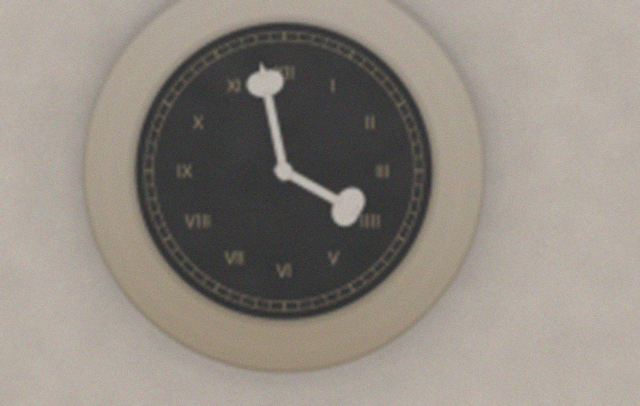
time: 3:58
